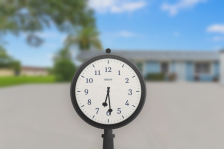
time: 6:29
